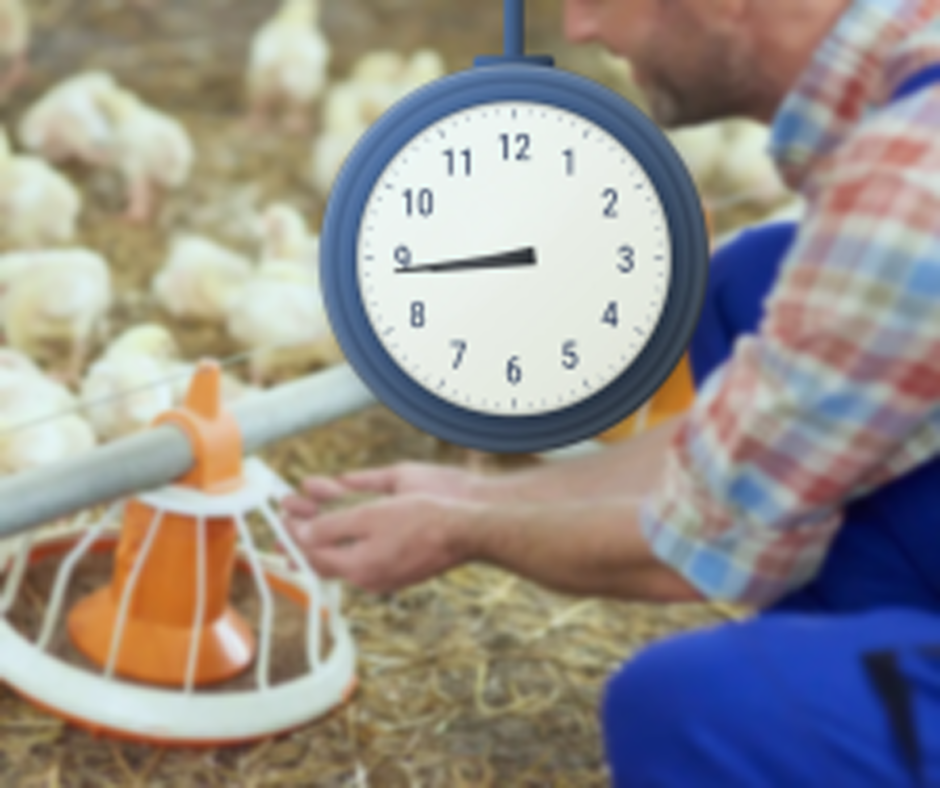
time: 8:44
